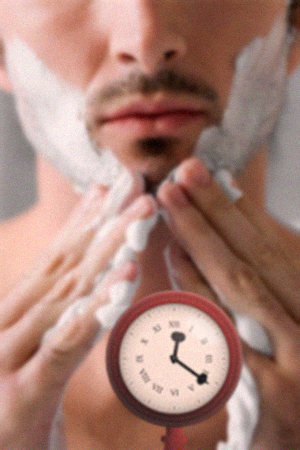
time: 12:21
